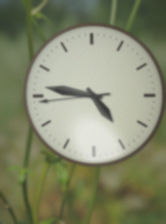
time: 4:46:44
